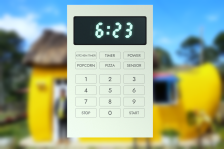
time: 6:23
